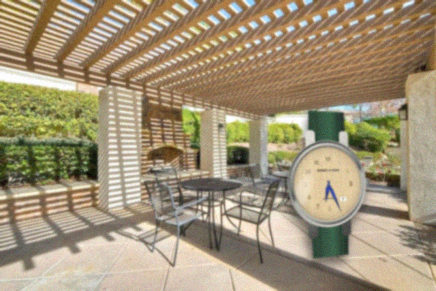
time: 6:26
